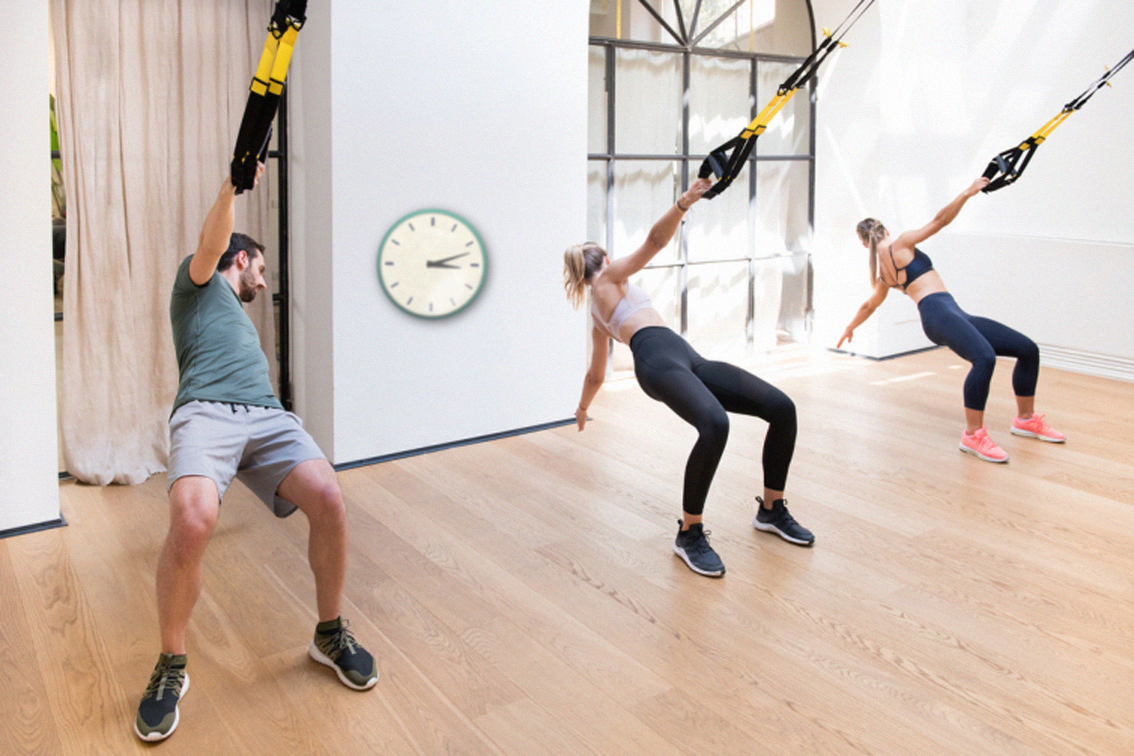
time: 3:12
